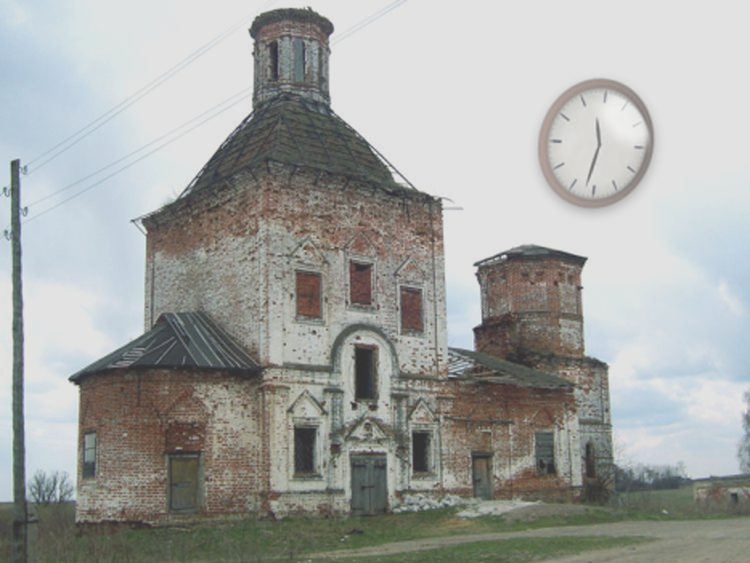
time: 11:32
